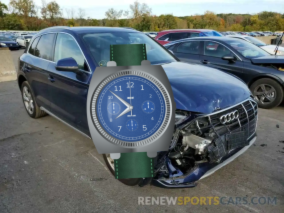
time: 7:52
